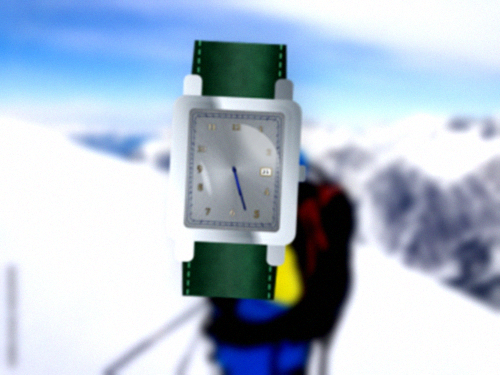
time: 5:27
